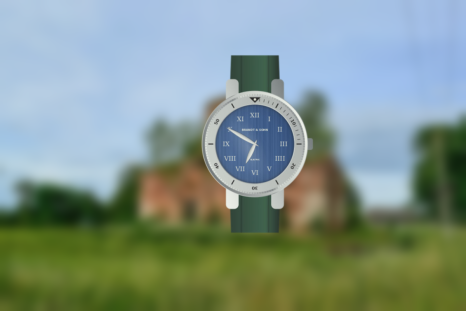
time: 6:50
